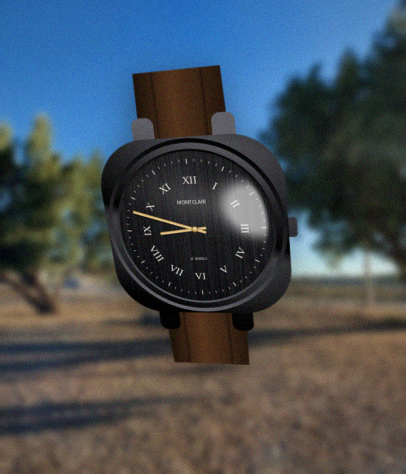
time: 8:48
